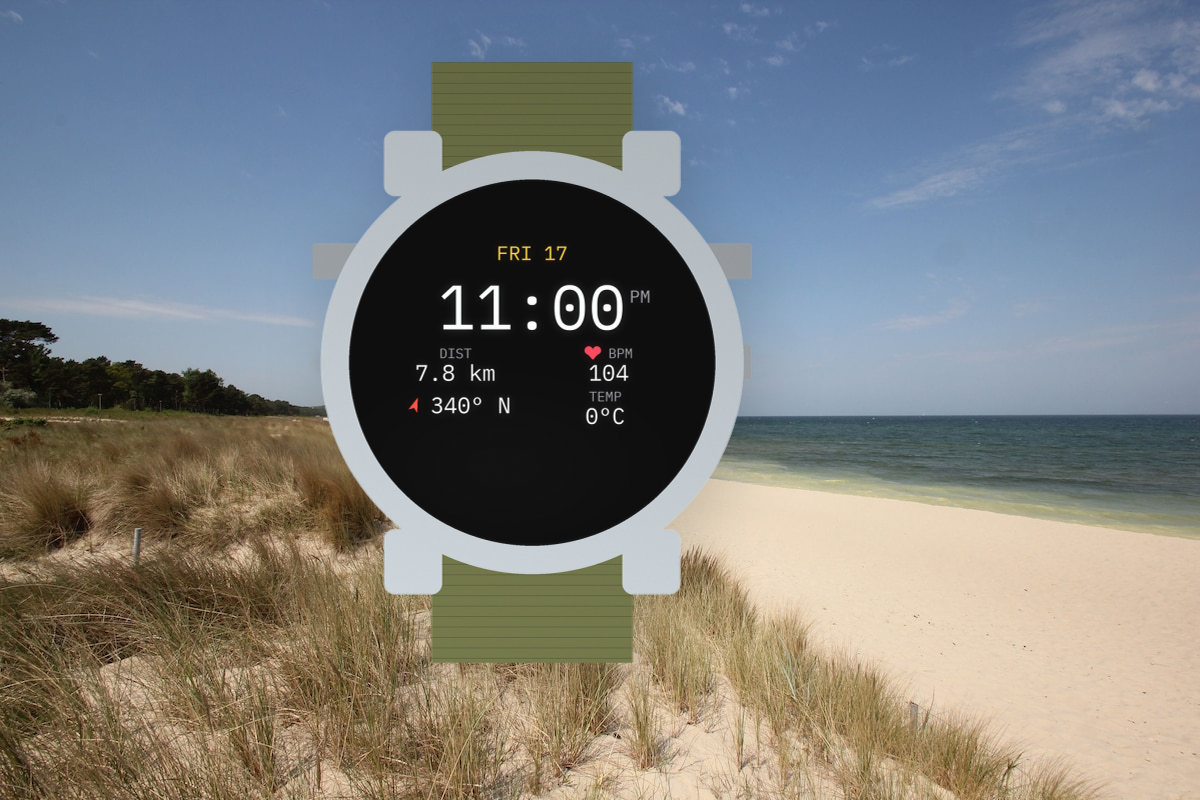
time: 11:00
